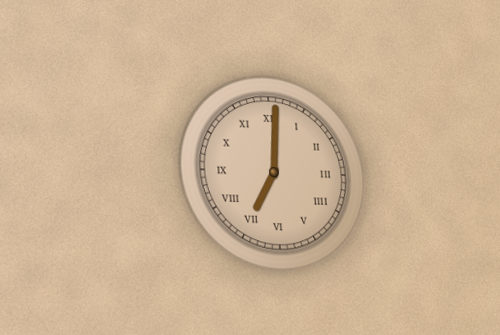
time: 7:01
